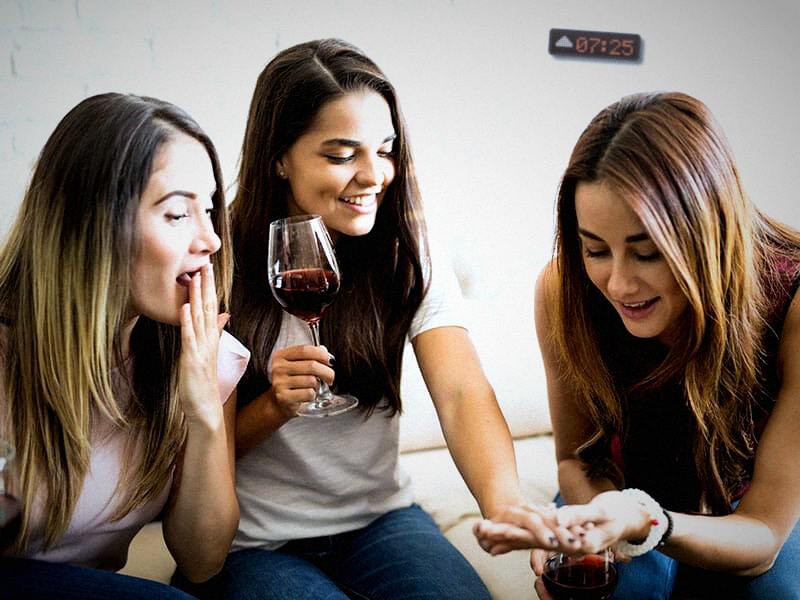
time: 7:25
